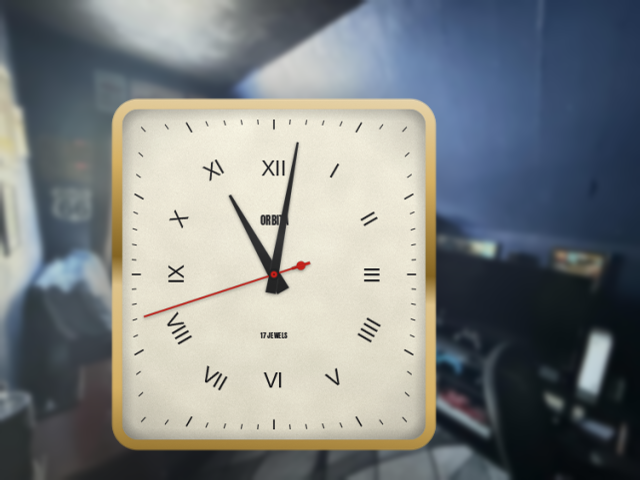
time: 11:01:42
